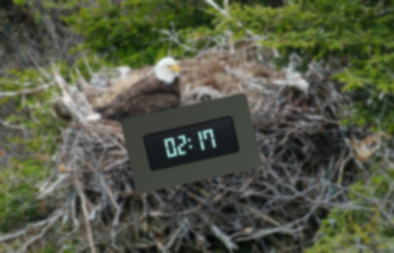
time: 2:17
